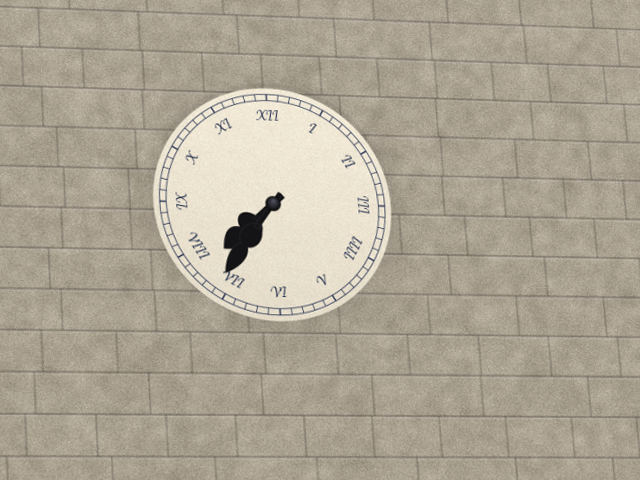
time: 7:36
